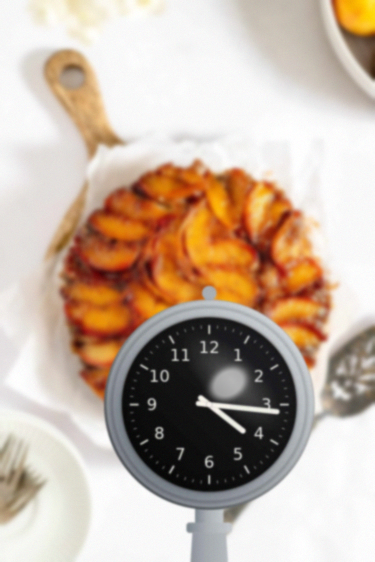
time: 4:16
